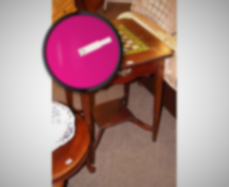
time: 2:11
